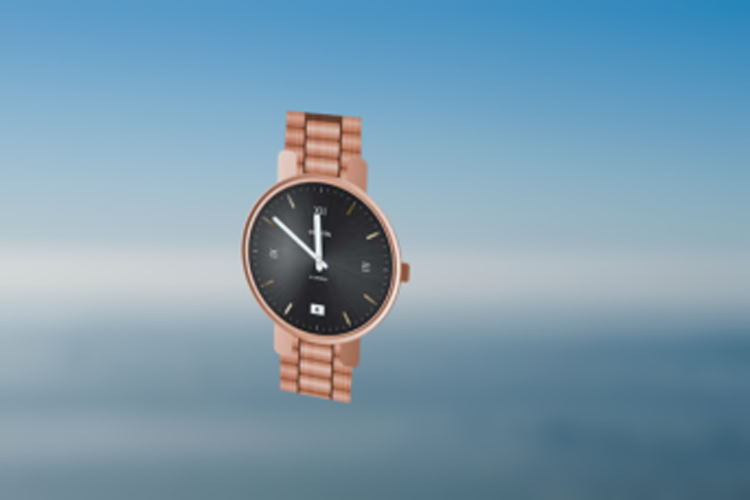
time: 11:51
